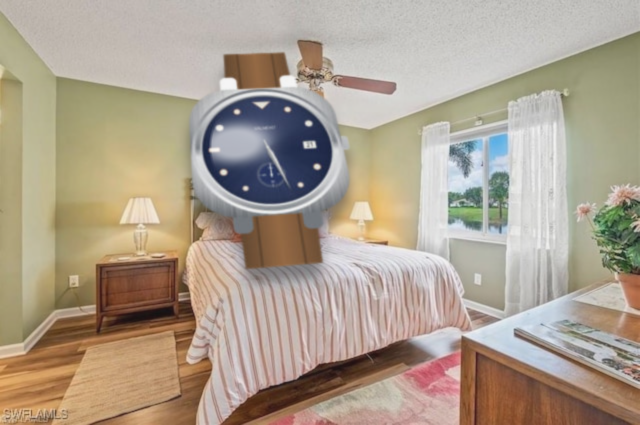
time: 5:27
